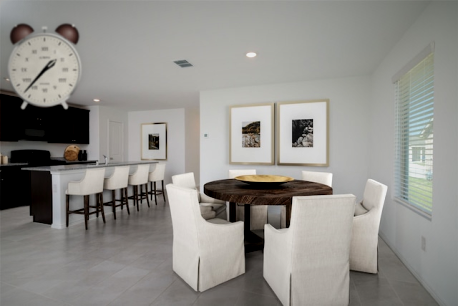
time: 1:37
